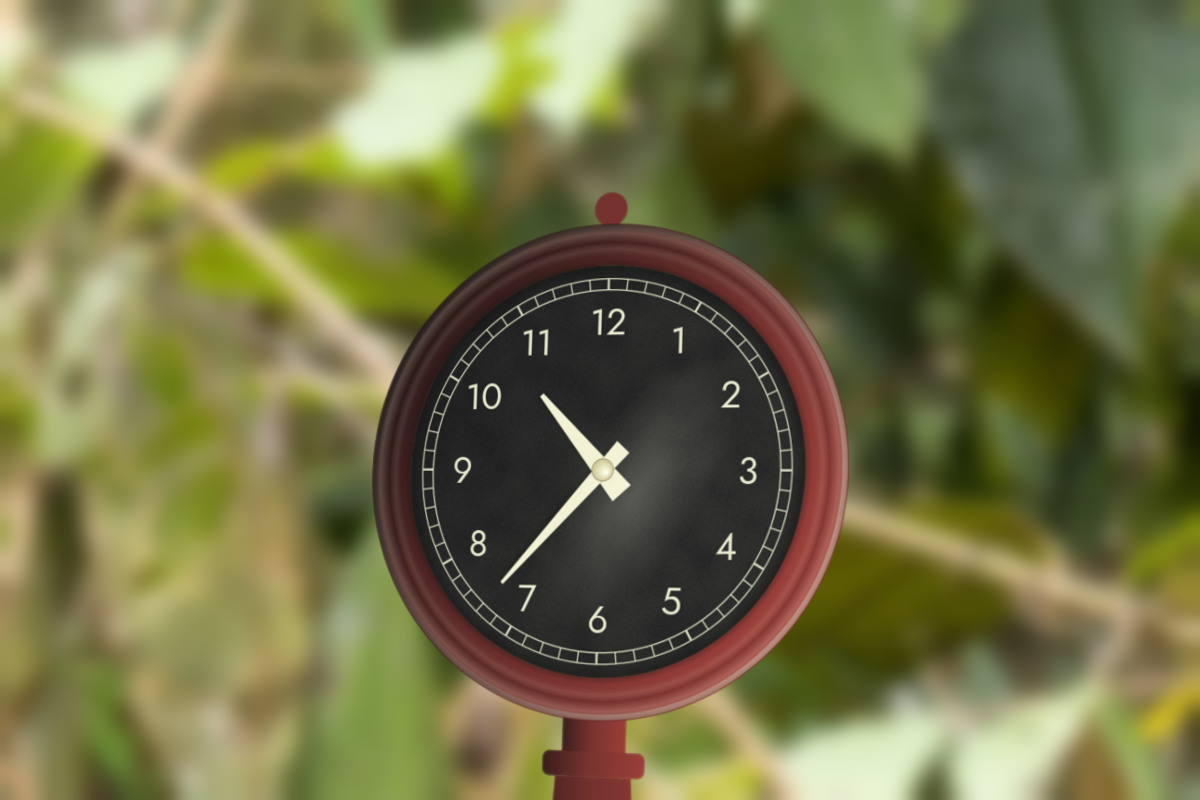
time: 10:37
